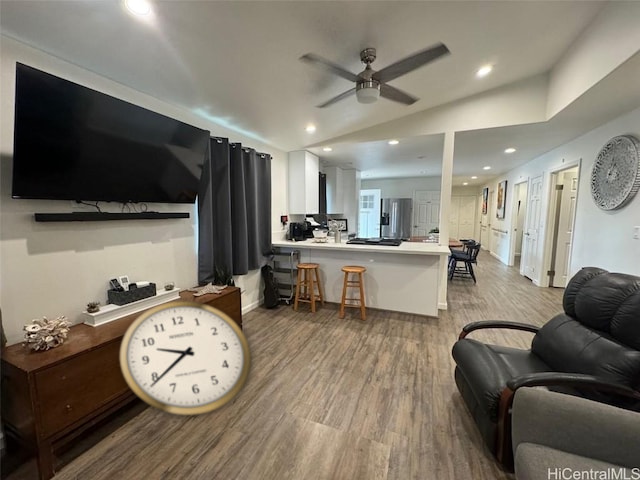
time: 9:39
